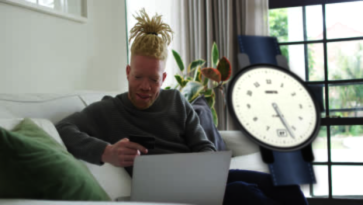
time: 5:27
